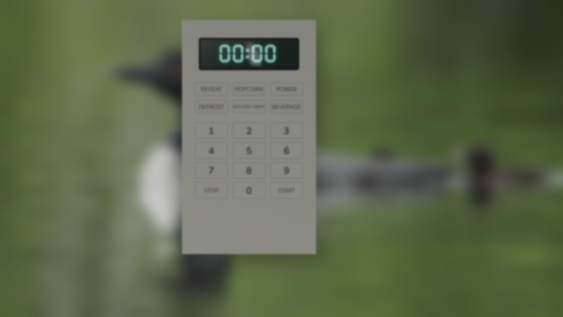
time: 0:00
